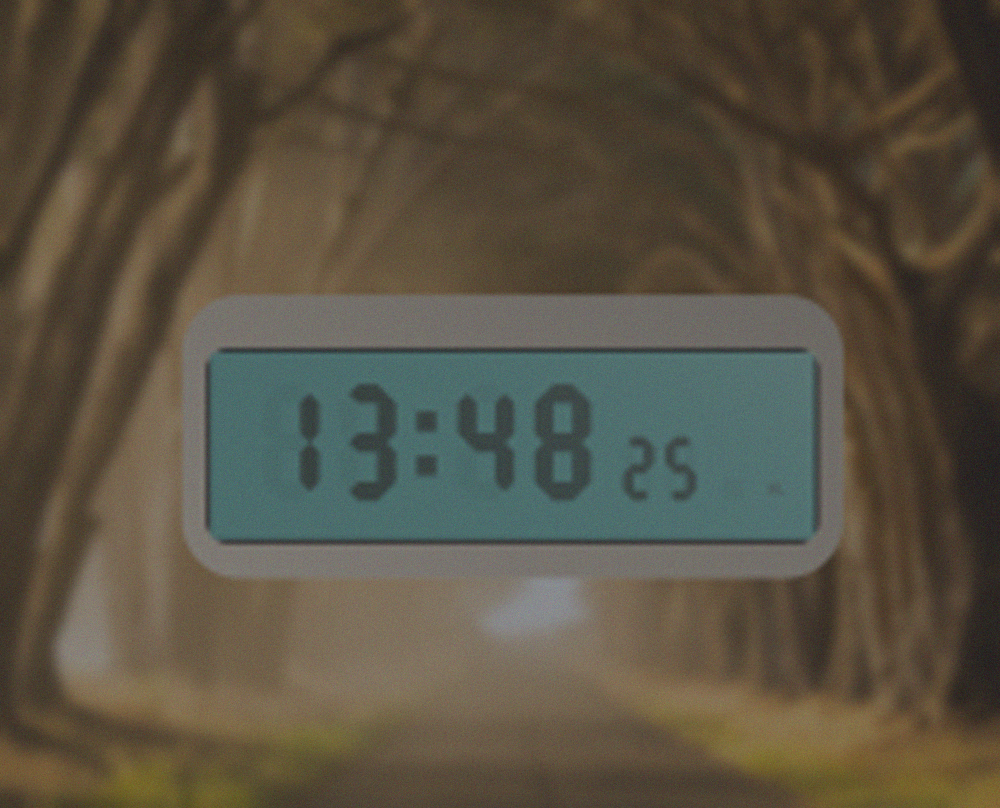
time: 13:48:25
